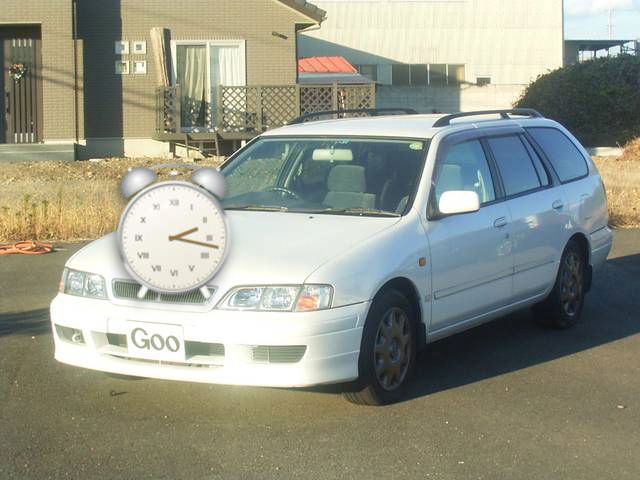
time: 2:17
